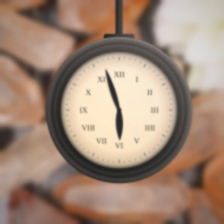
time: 5:57
